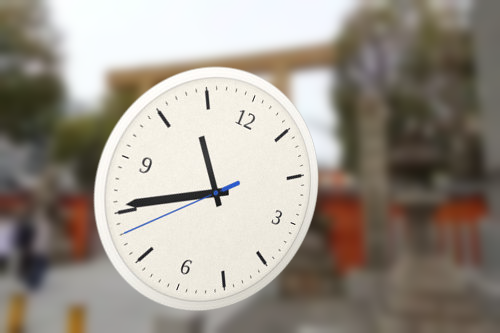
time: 10:40:38
